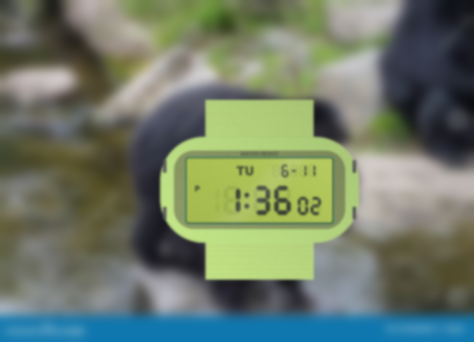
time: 1:36:02
